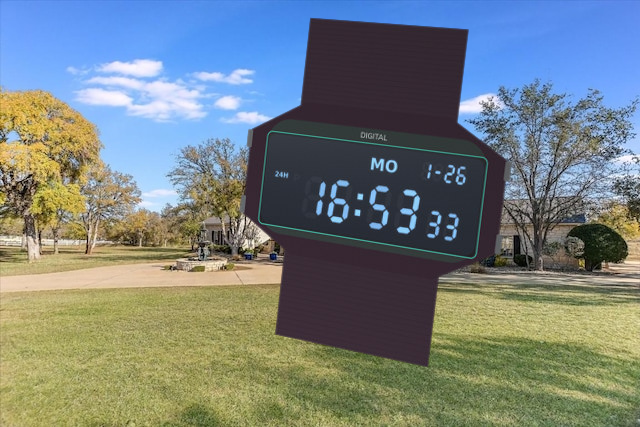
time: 16:53:33
